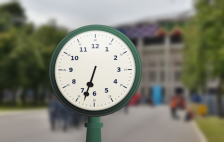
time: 6:33
